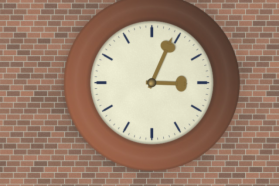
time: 3:04
